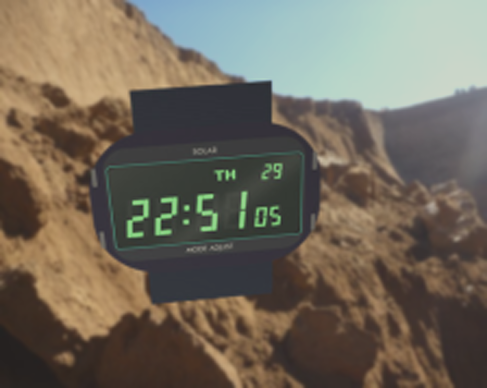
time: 22:51:05
